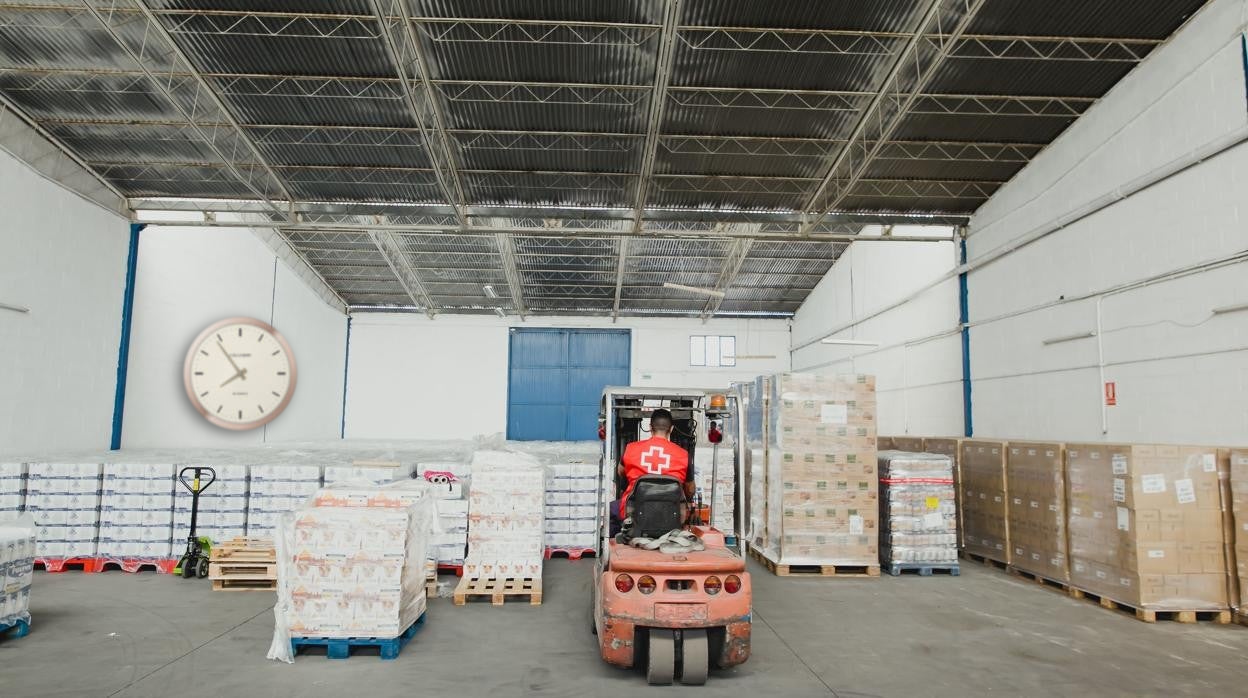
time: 7:54
